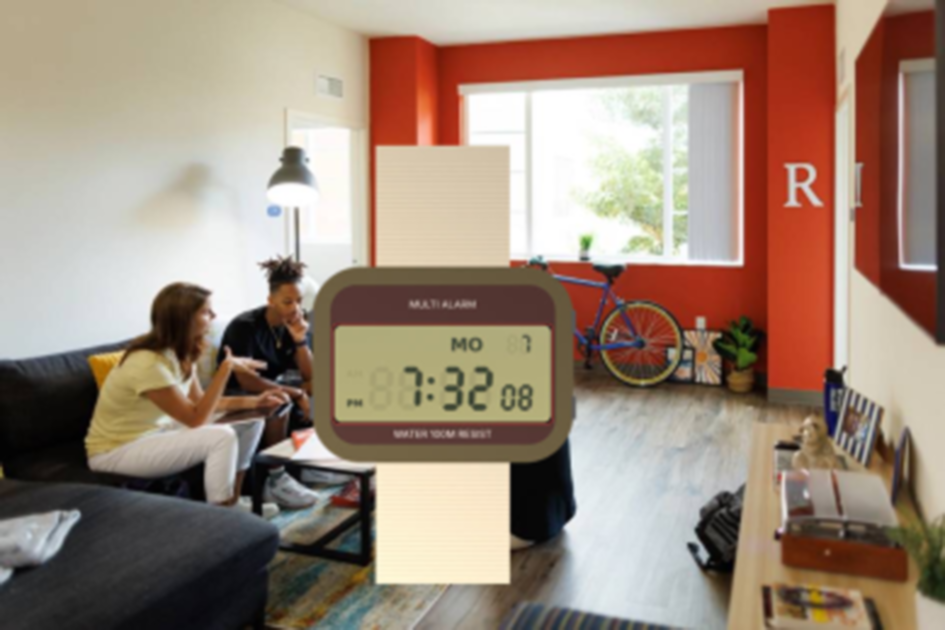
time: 7:32:08
